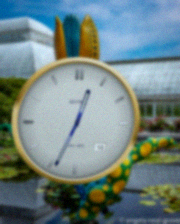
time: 12:34
